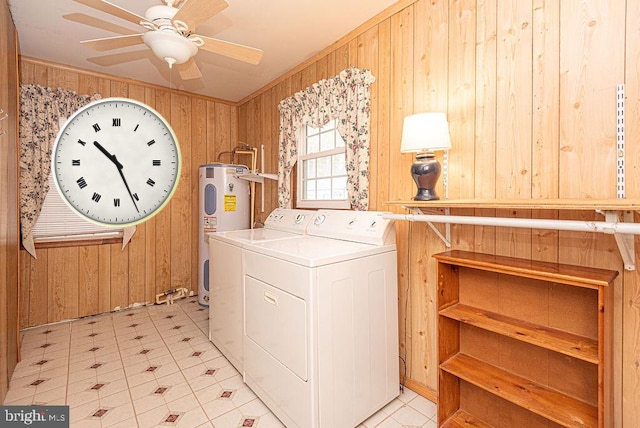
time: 10:26
